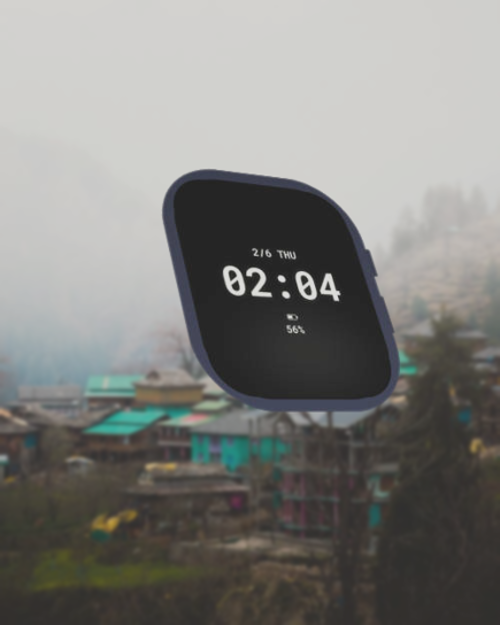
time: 2:04
